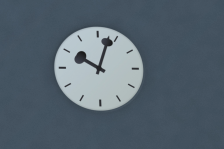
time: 10:03
